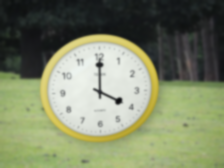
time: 4:00
